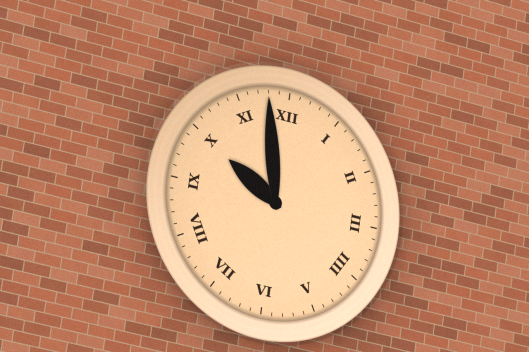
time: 9:58
